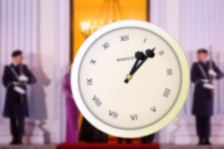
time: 1:08
